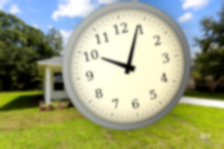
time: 10:04
